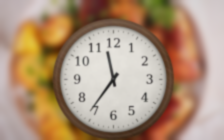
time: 11:36
